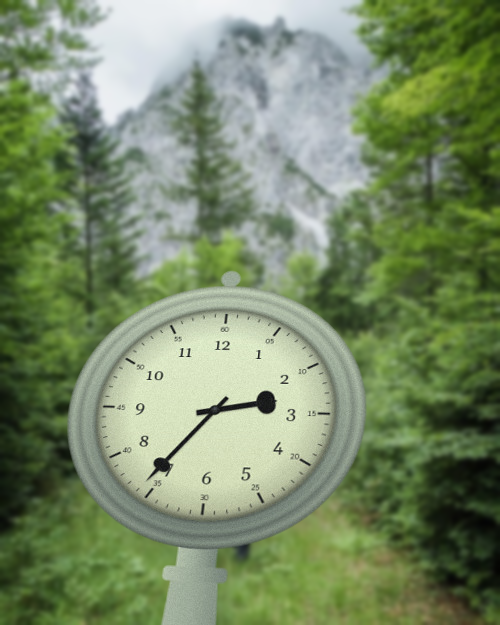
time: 2:36
